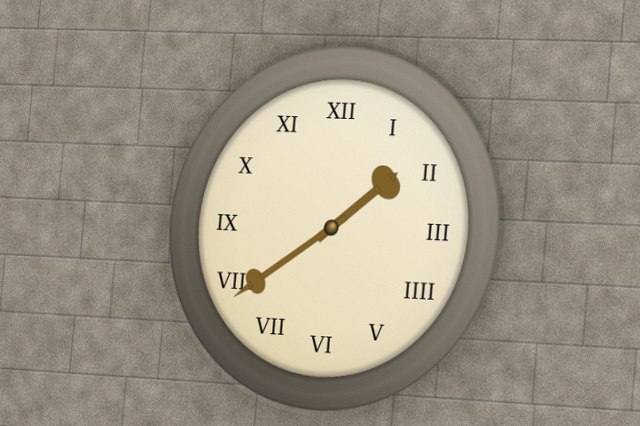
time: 1:39
